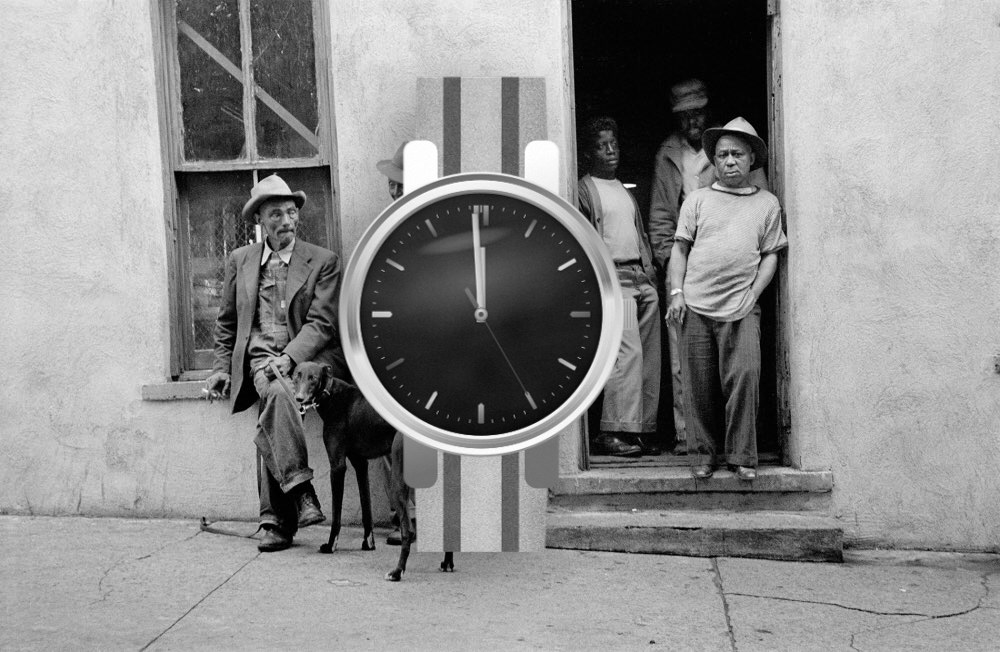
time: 11:59:25
